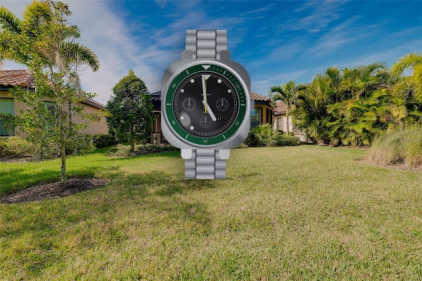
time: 4:59
